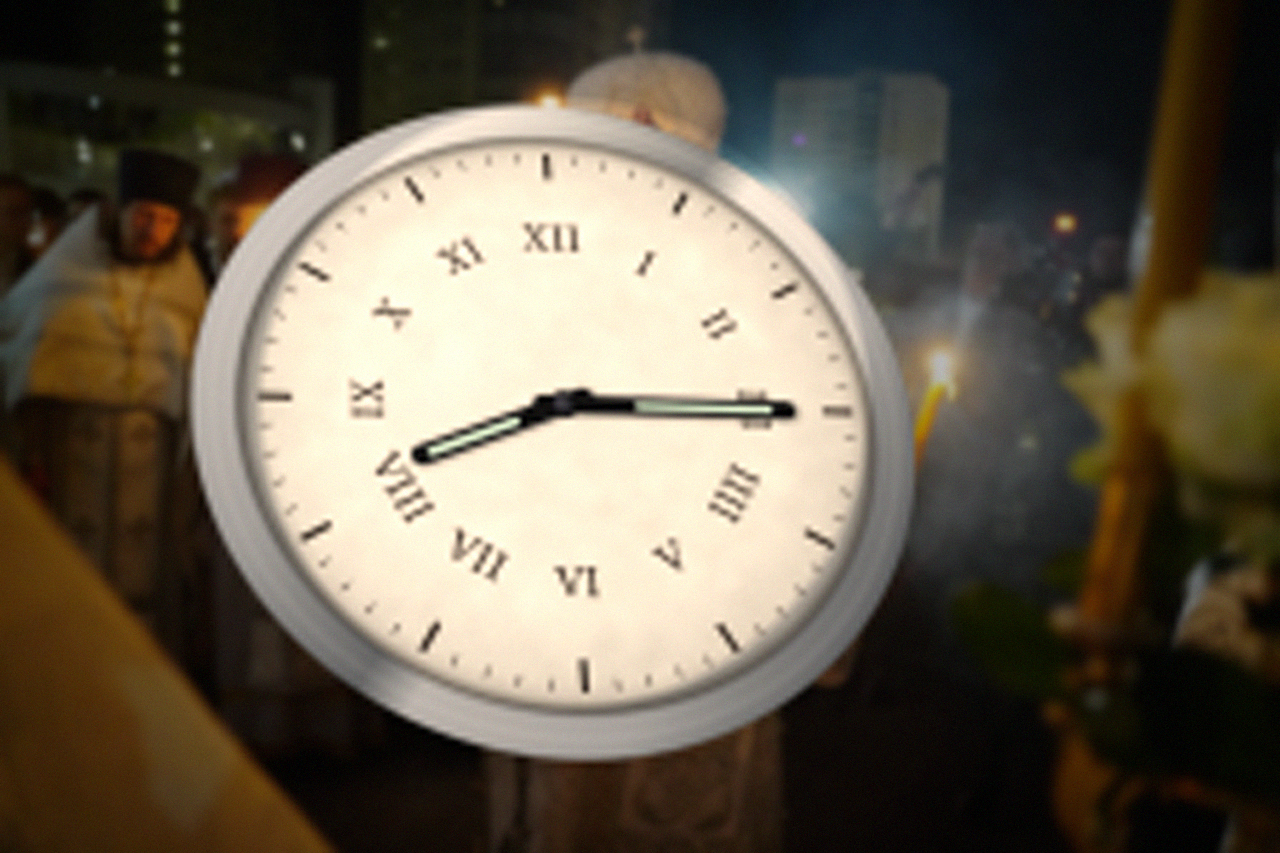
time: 8:15
